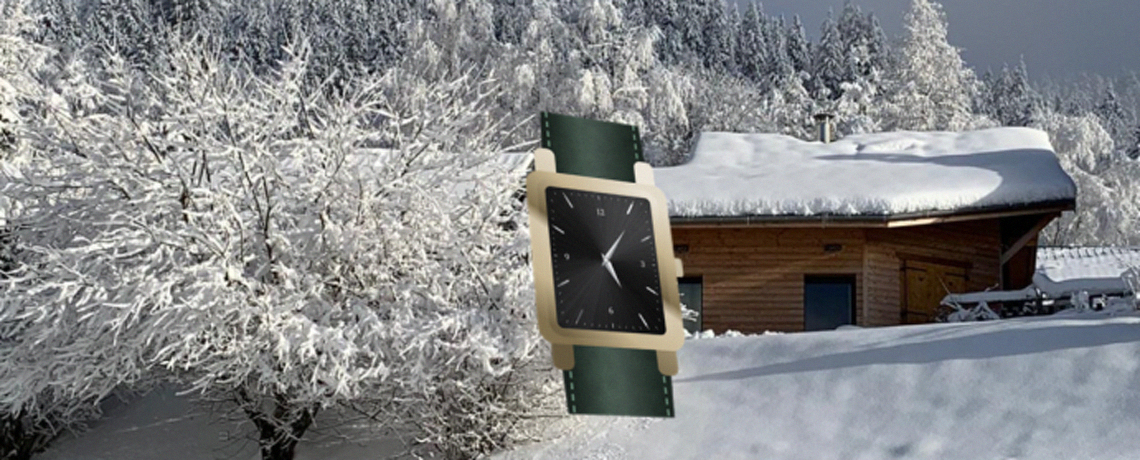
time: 5:06
